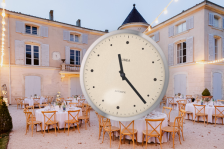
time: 11:22
